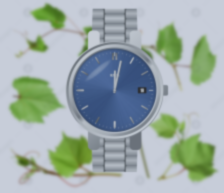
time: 12:02
